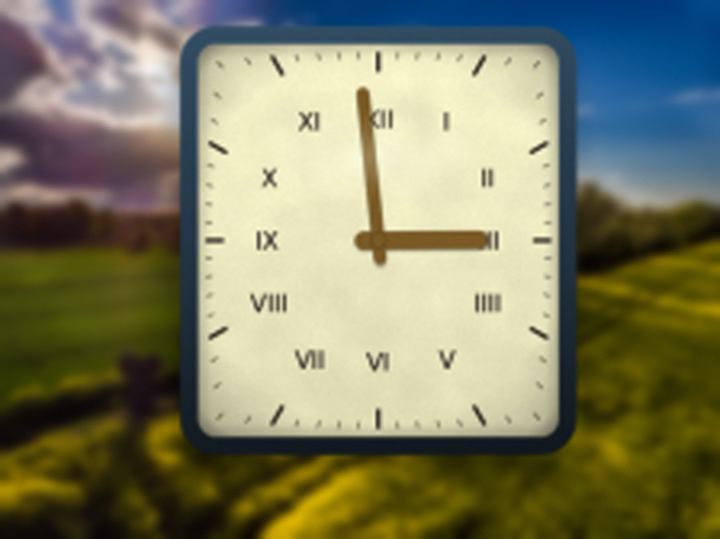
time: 2:59
